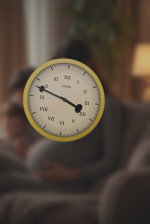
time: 3:48
